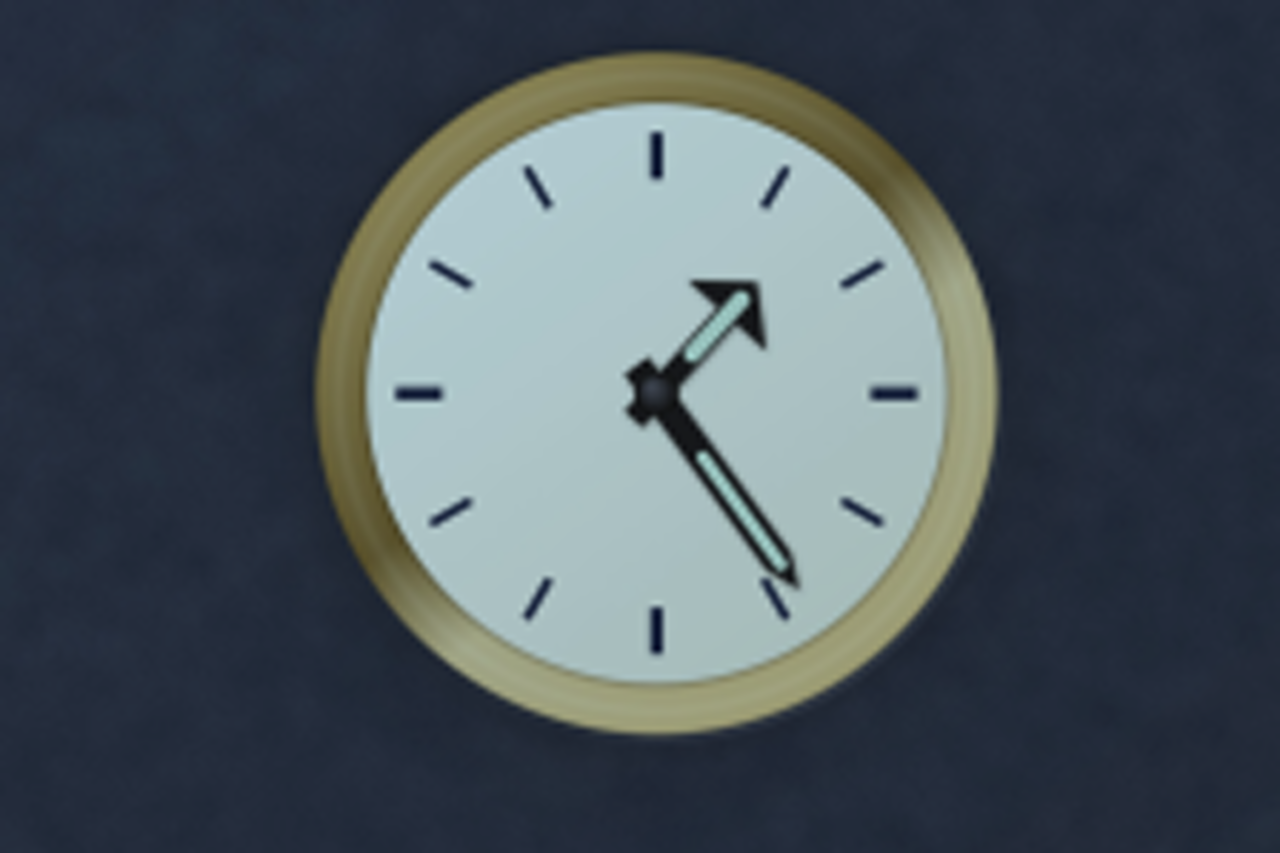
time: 1:24
